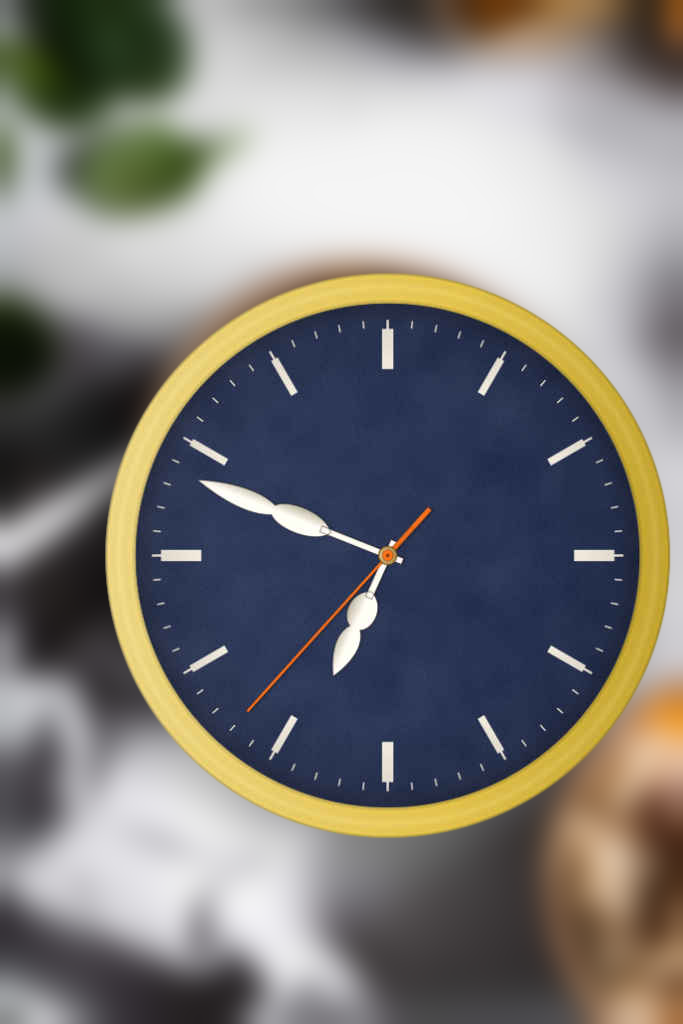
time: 6:48:37
